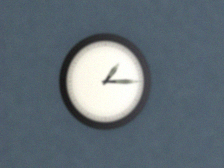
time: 1:15
